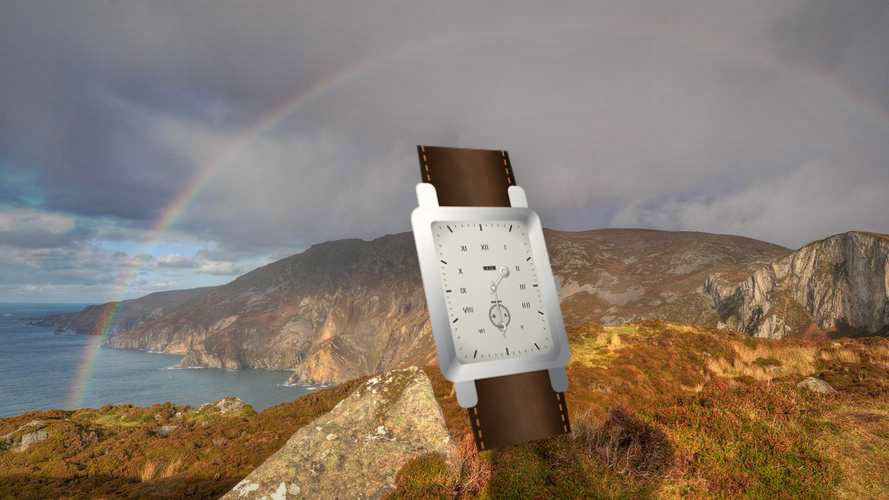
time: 1:30
